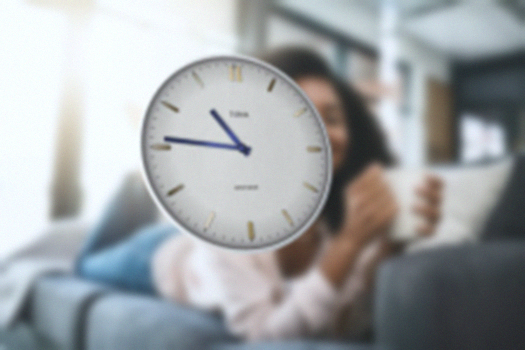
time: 10:46
